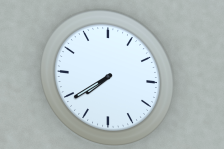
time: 7:39
